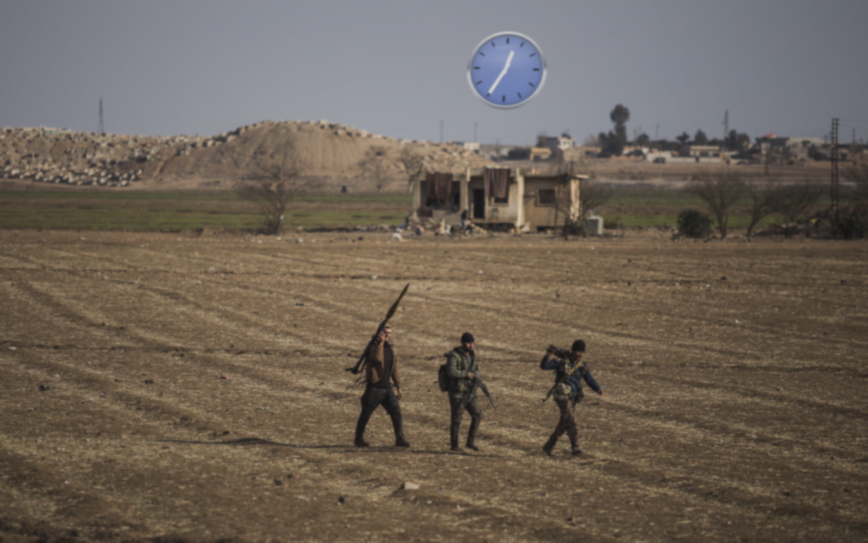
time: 12:35
